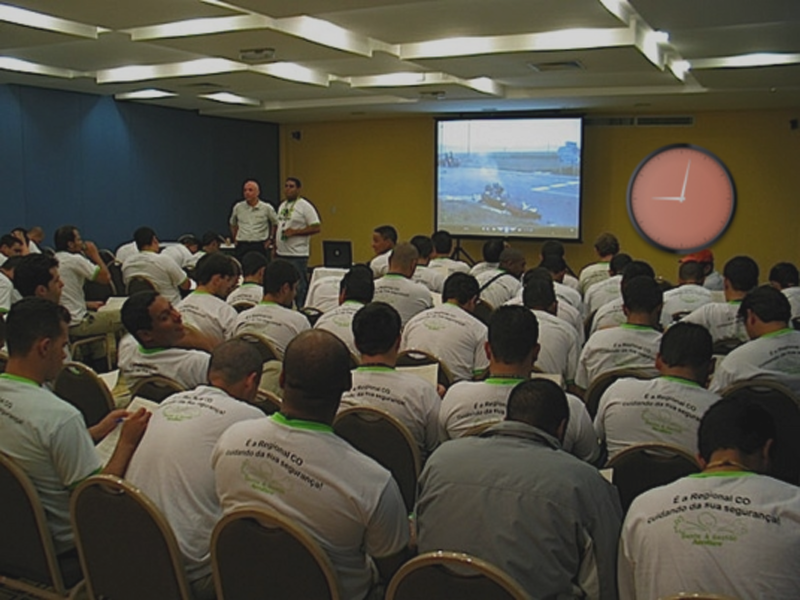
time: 9:02
